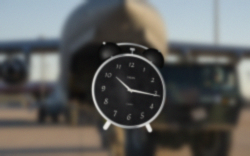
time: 10:16
